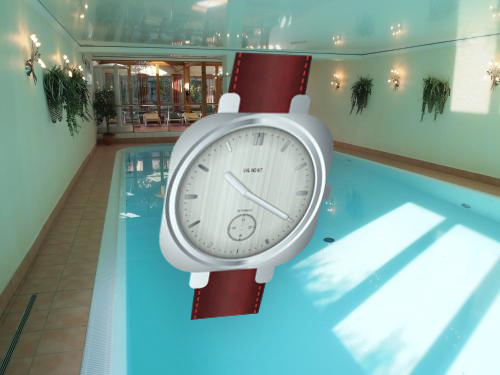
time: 10:20
